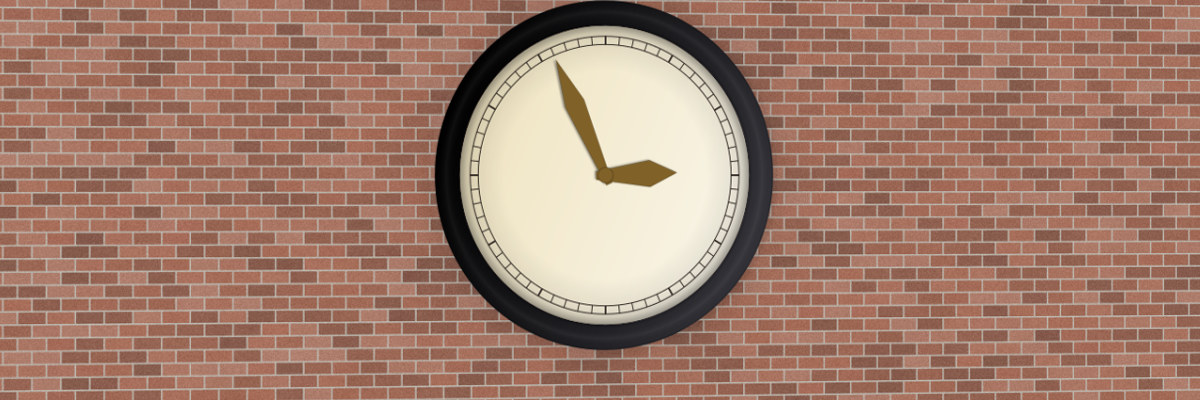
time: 2:56
